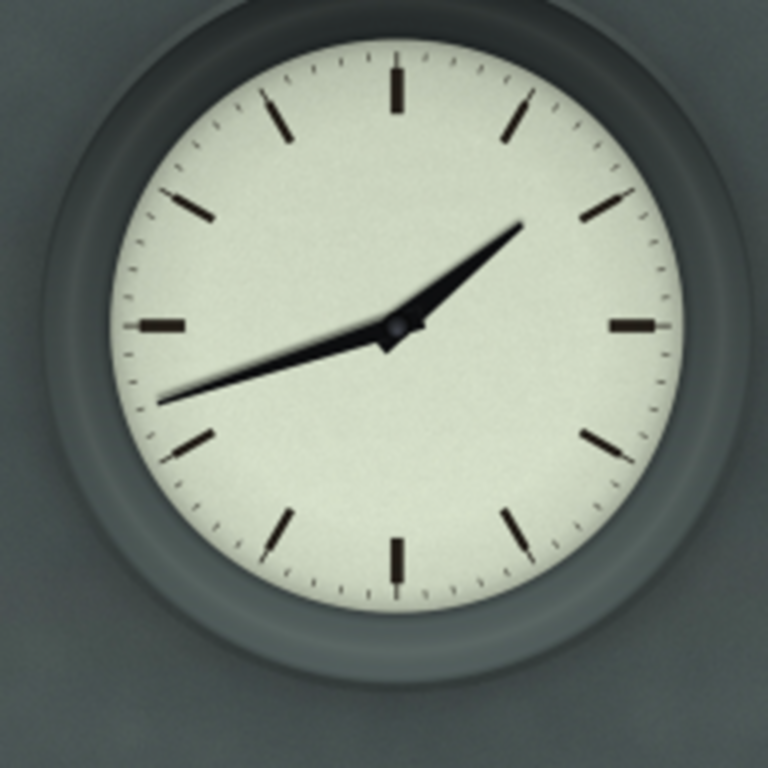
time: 1:42
